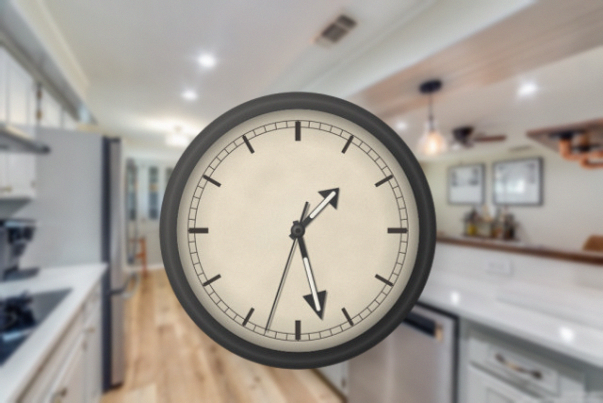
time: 1:27:33
